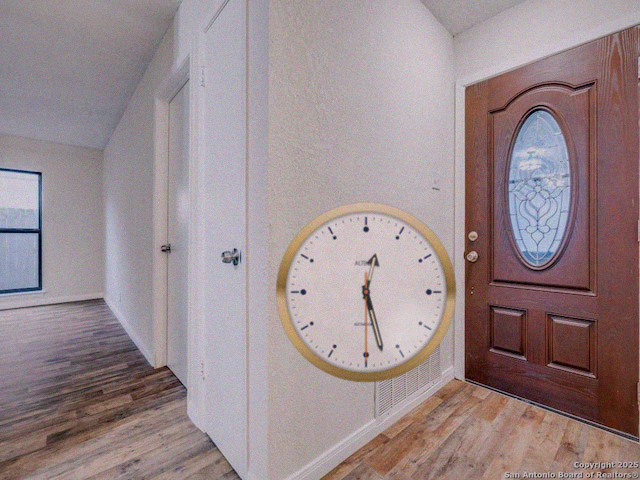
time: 12:27:30
